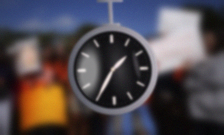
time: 1:35
